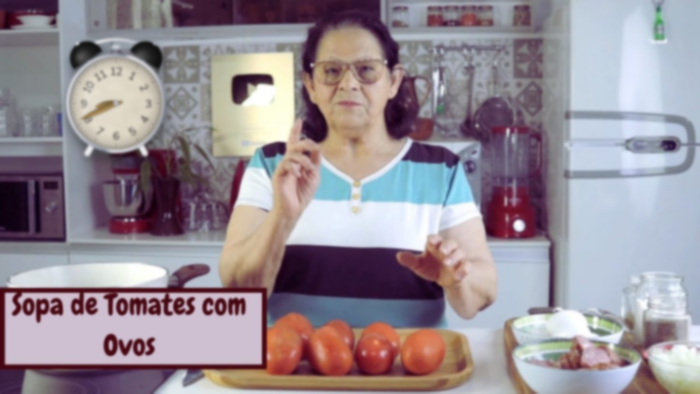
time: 8:41
